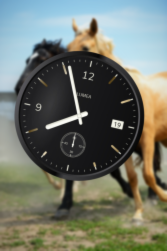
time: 7:56
